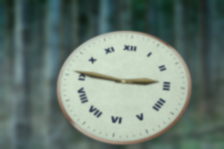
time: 2:46
